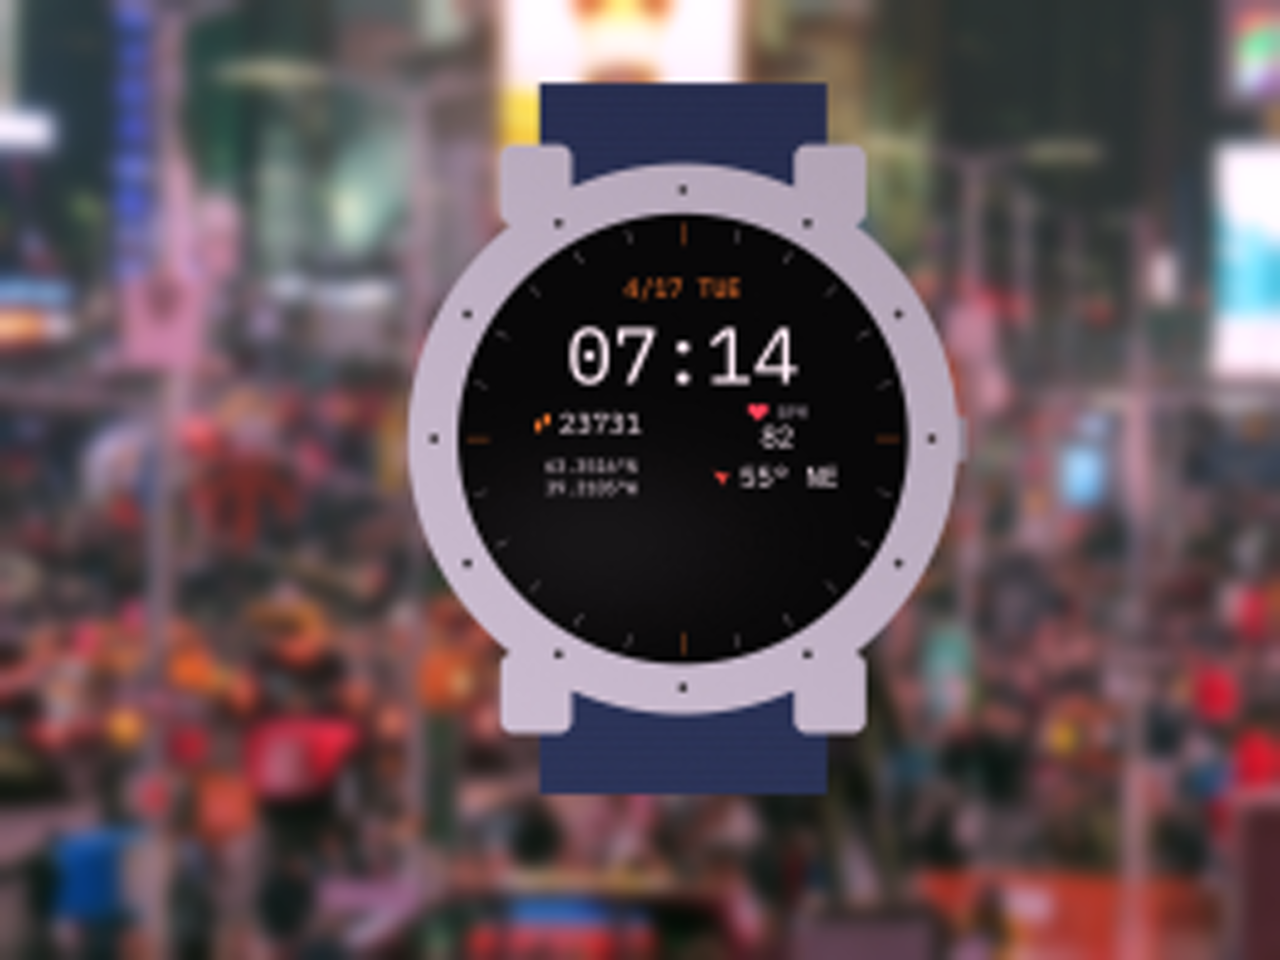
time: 7:14
